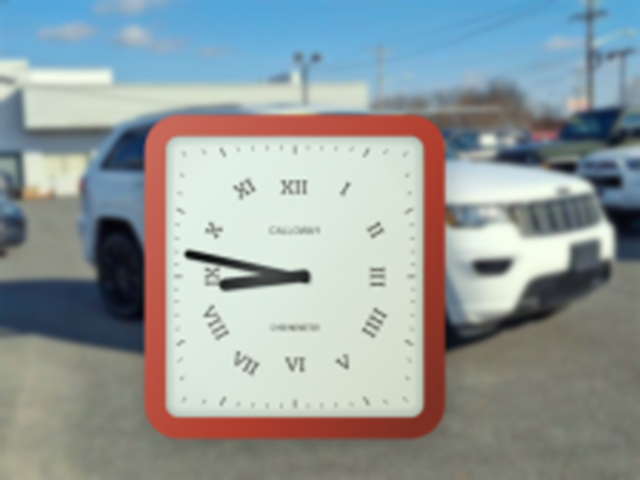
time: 8:47
